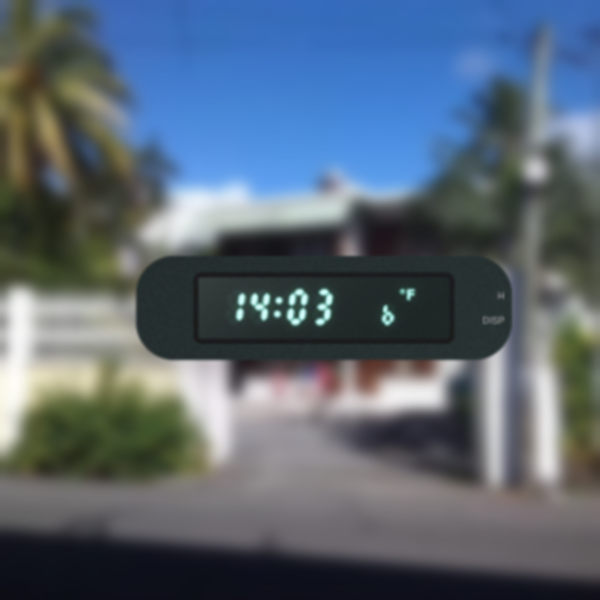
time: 14:03
